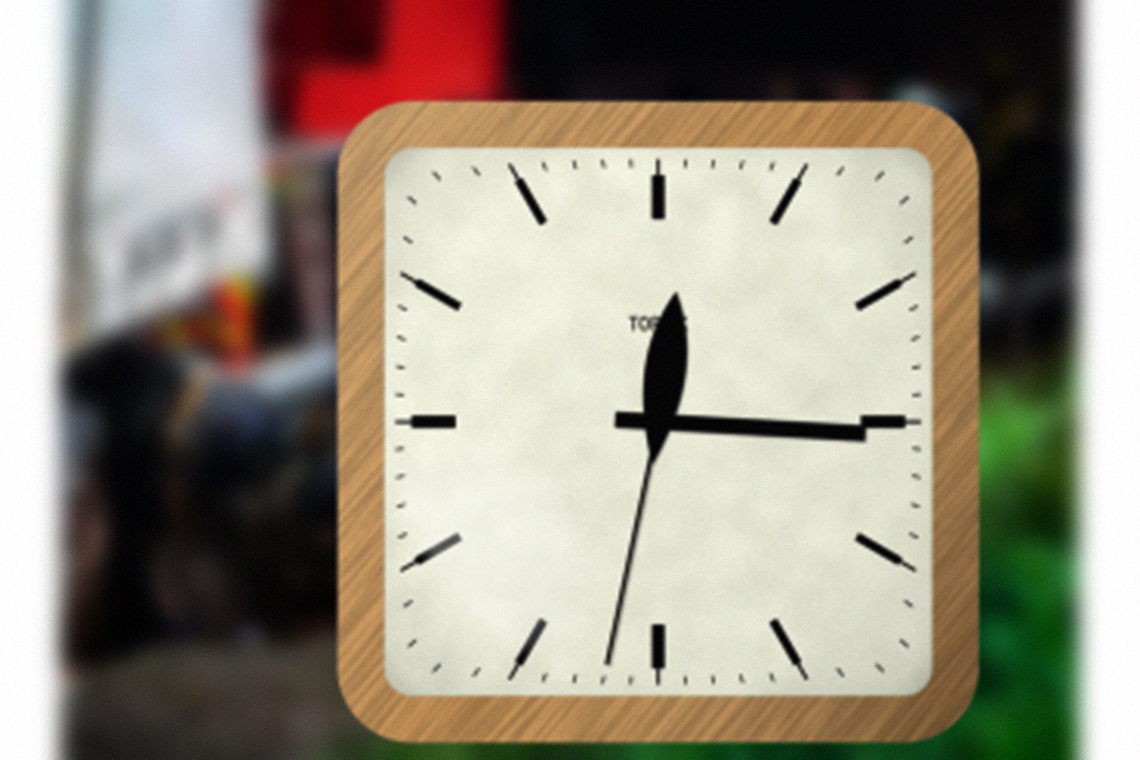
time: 12:15:32
